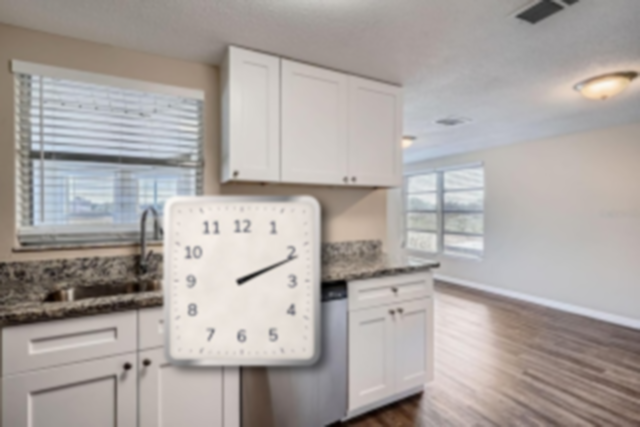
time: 2:11
